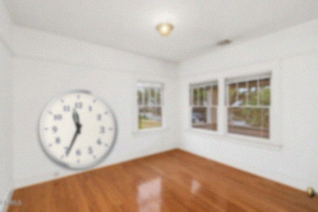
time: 11:34
